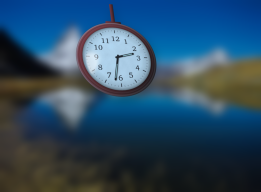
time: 2:32
